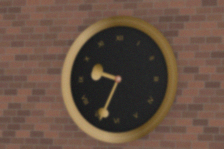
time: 9:34
